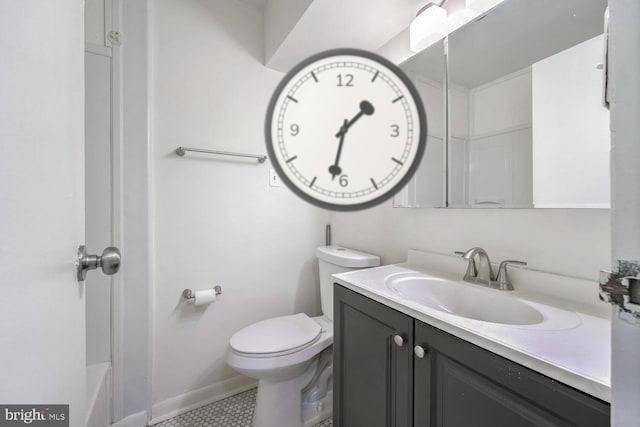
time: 1:32
